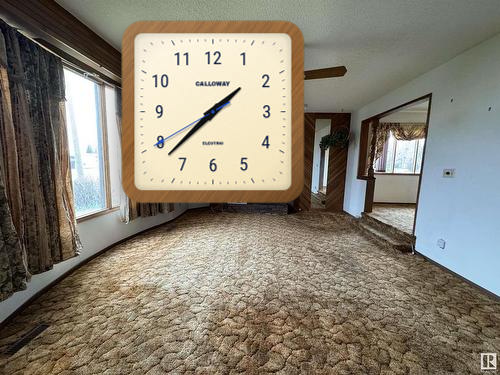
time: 1:37:40
